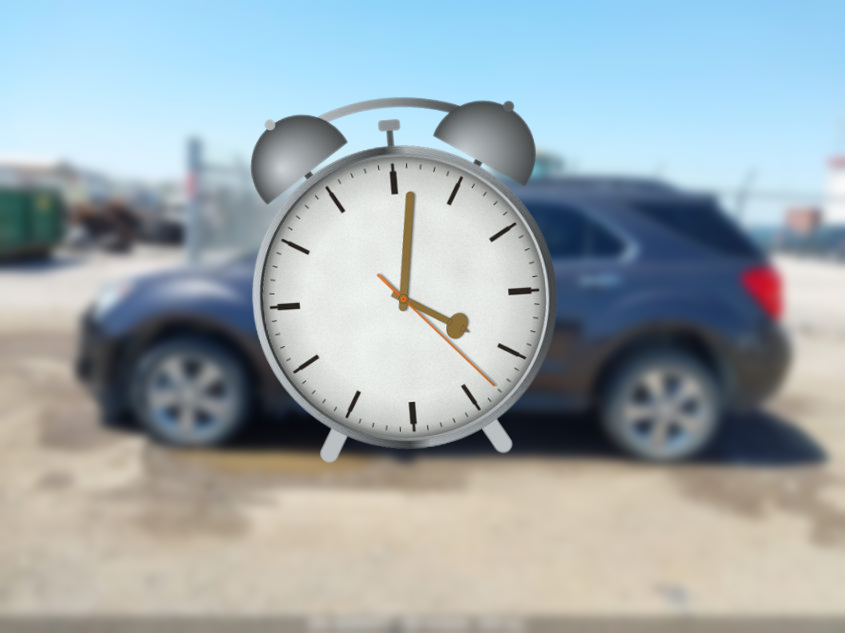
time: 4:01:23
